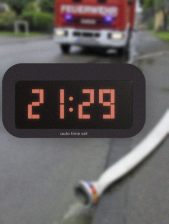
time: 21:29
